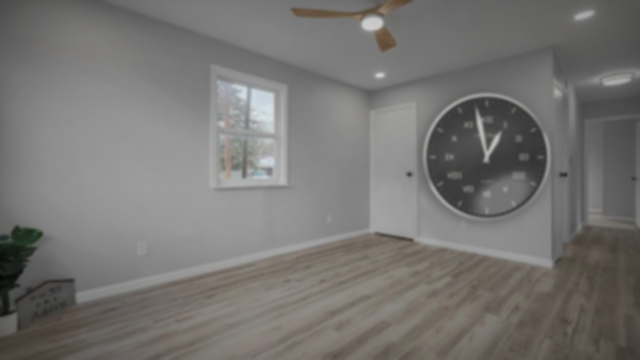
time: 12:58
